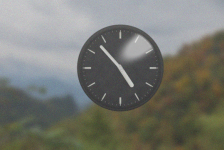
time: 4:53
